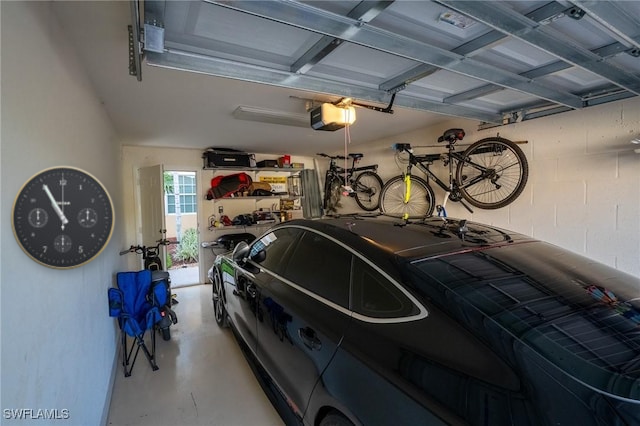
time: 10:55
